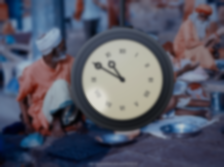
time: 10:50
